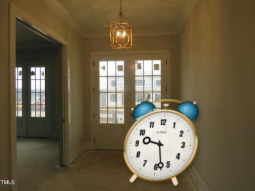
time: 9:28
